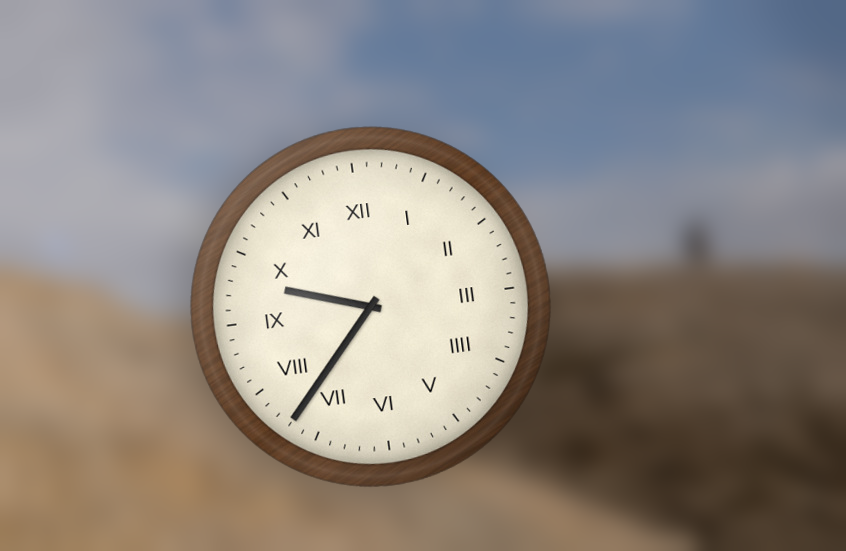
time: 9:37
